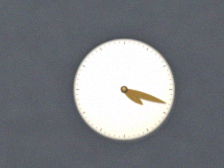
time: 4:18
